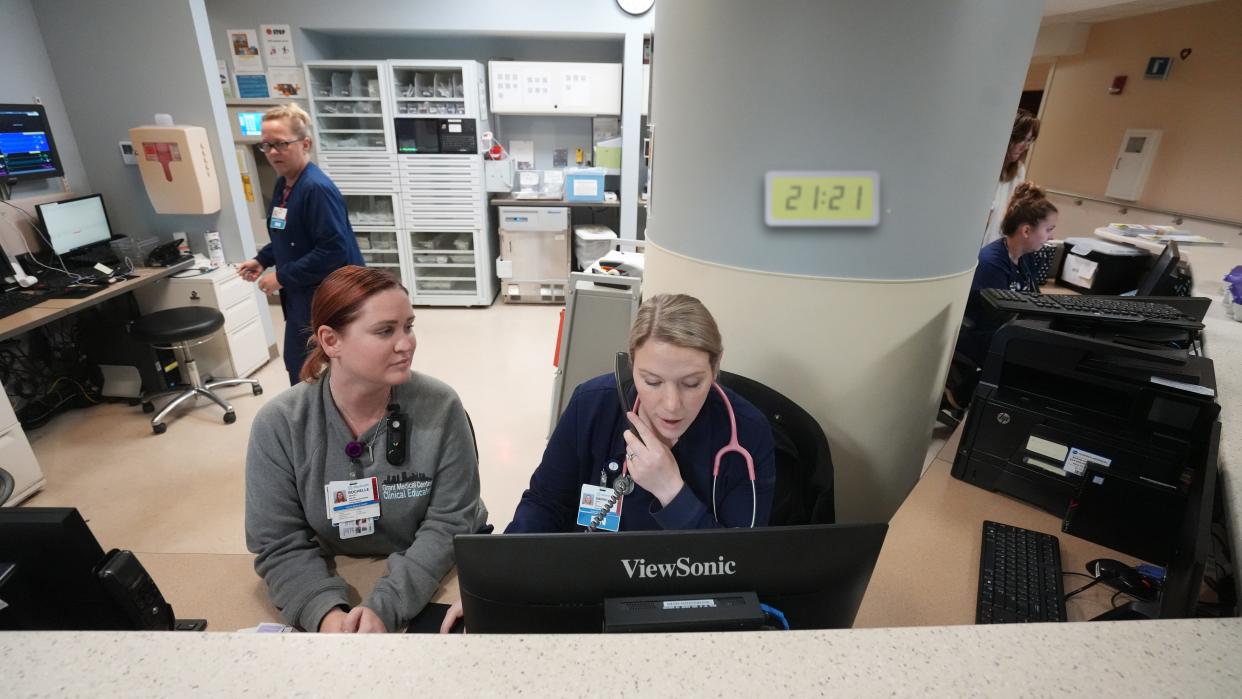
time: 21:21
